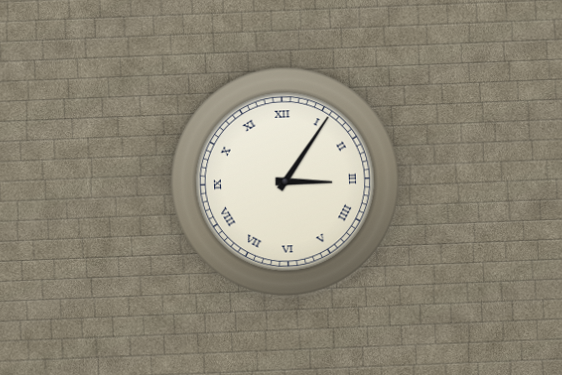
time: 3:06
